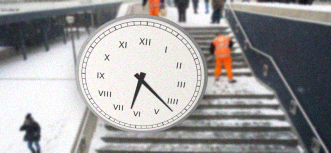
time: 6:22
